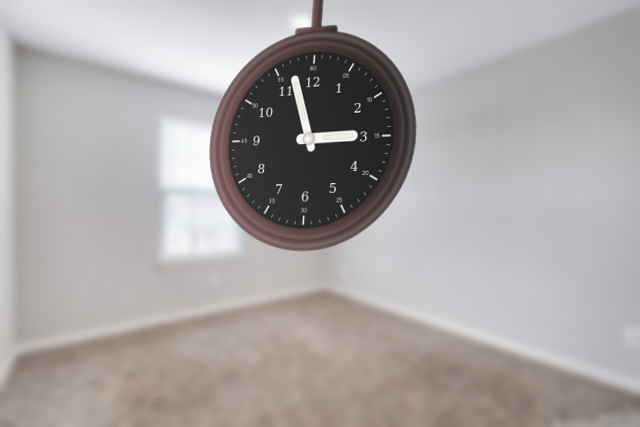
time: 2:57
